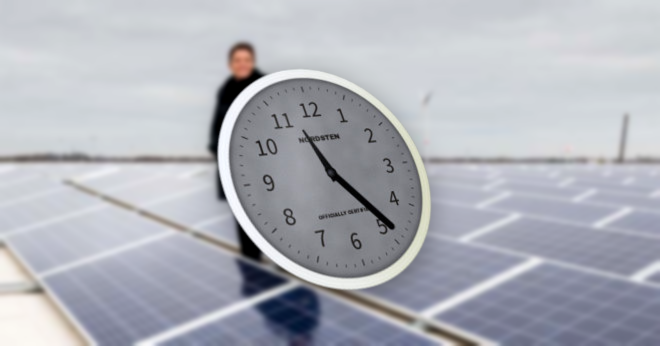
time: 11:24
